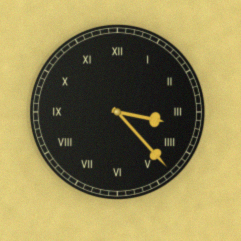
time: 3:23
